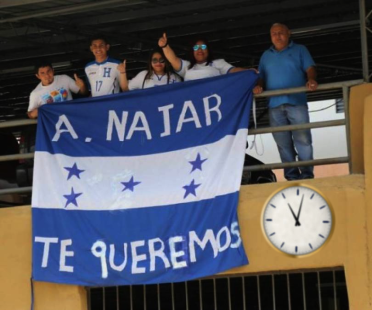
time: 11:02
